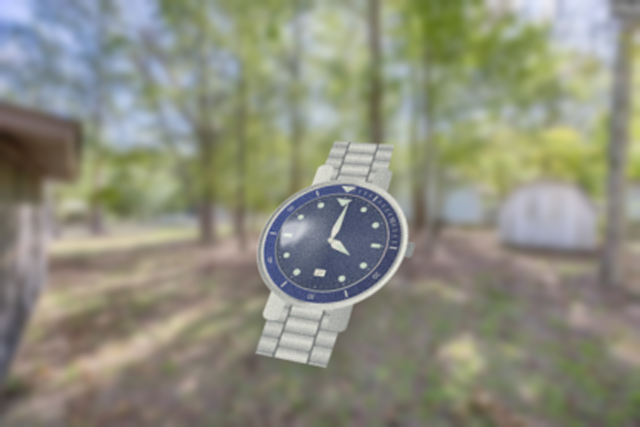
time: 4:01
